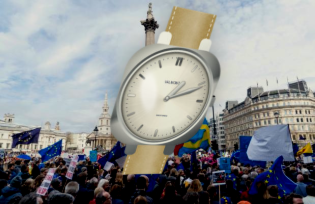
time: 1:11
